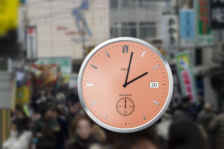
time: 2:02
